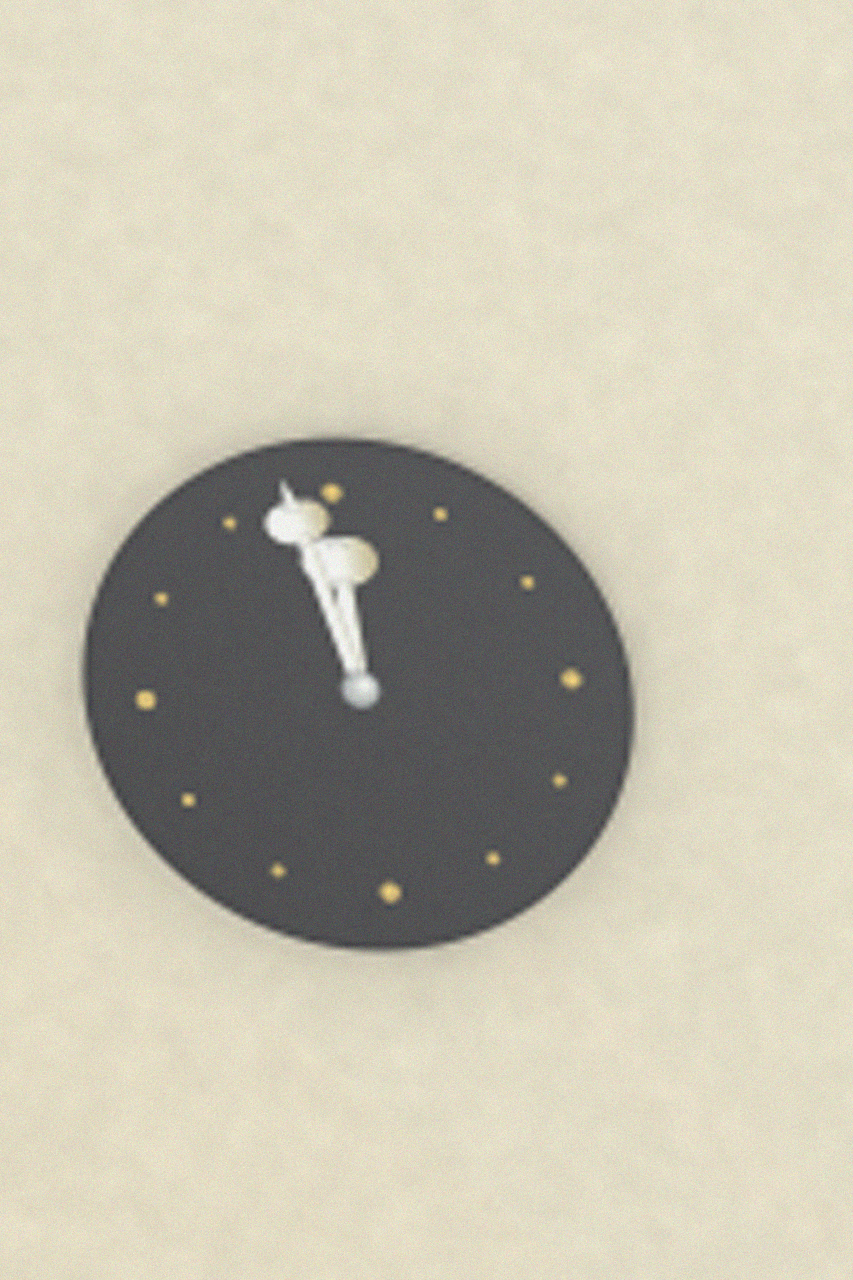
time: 11:58
